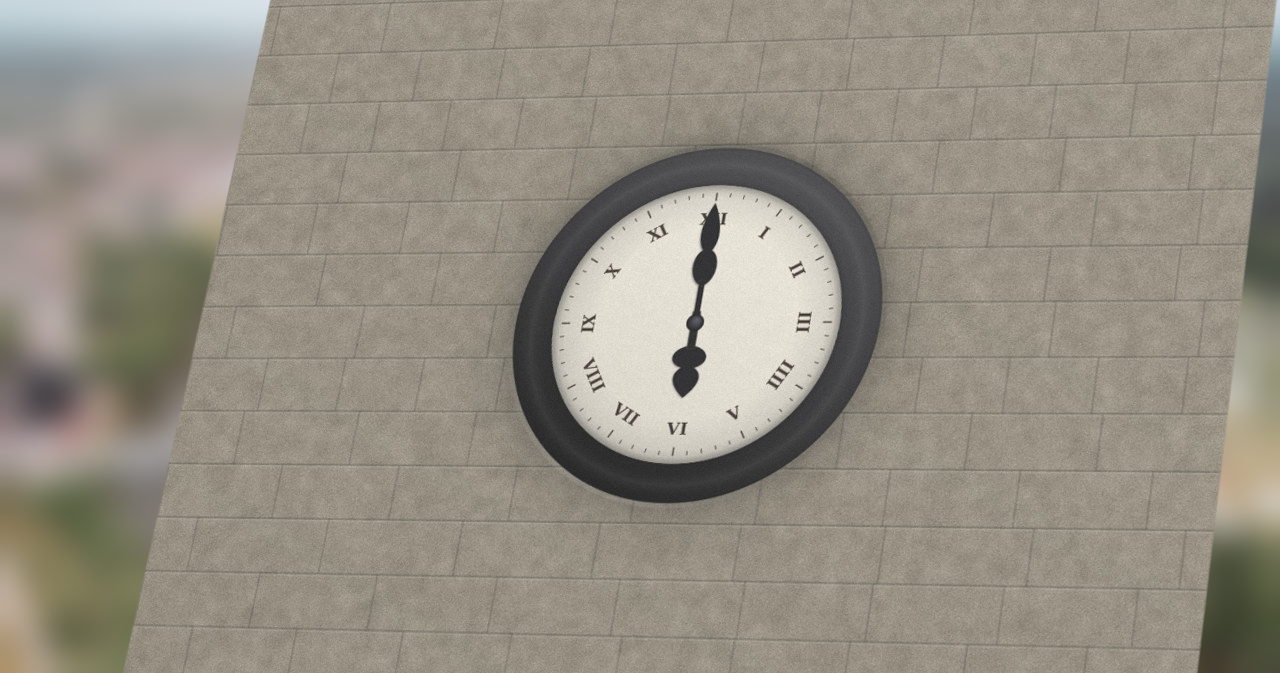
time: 6:00
